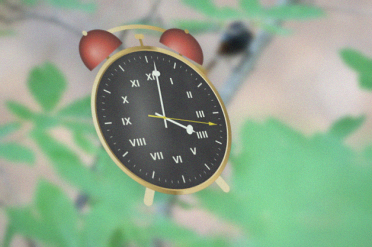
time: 4:01:17
